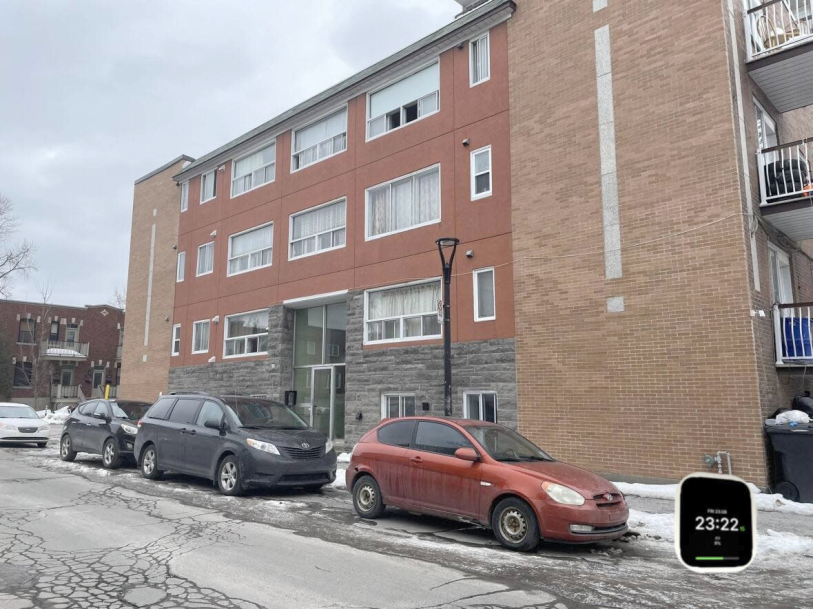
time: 23:22
